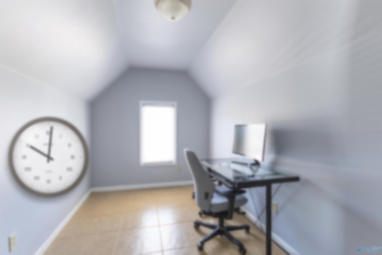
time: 10:01
